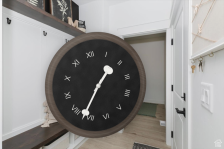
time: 1:37
